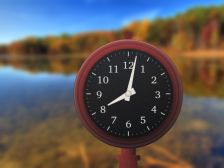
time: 8:02
